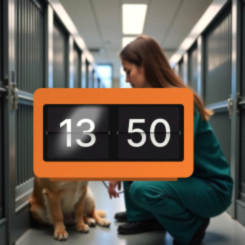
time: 13:50
